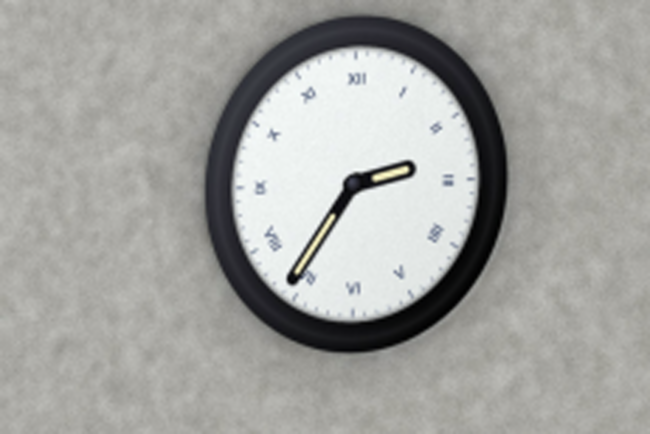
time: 2:36
